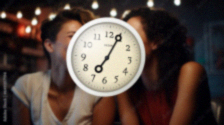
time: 7:04
